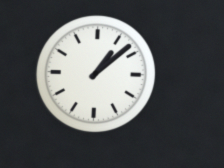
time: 1:08
